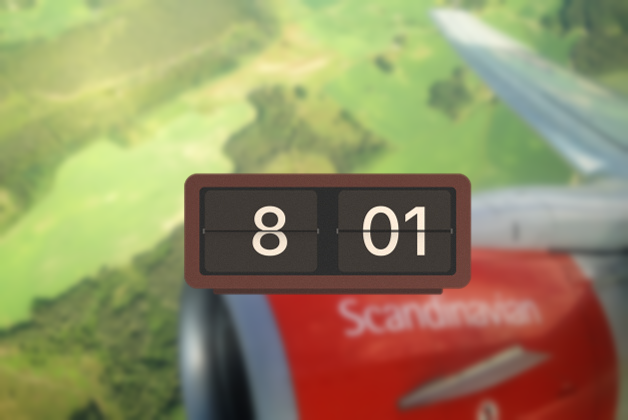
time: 8:01
